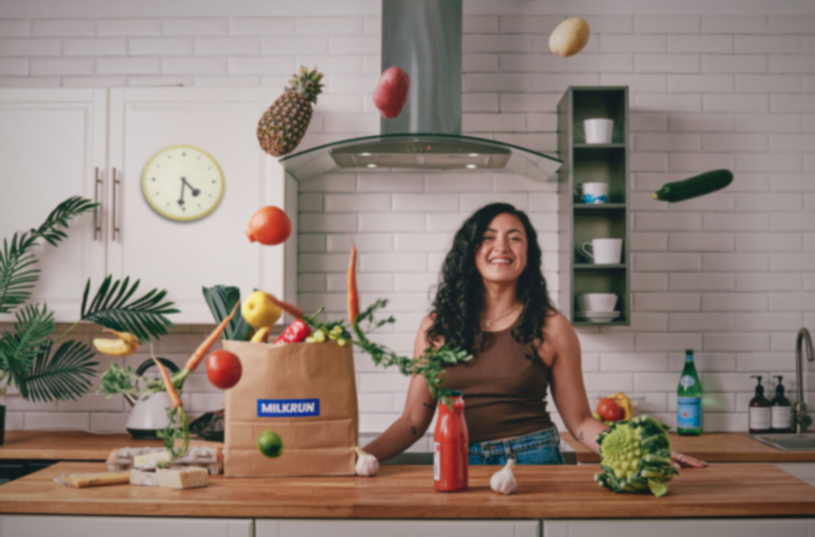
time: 4:31
